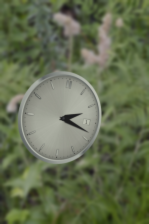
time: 2:18
